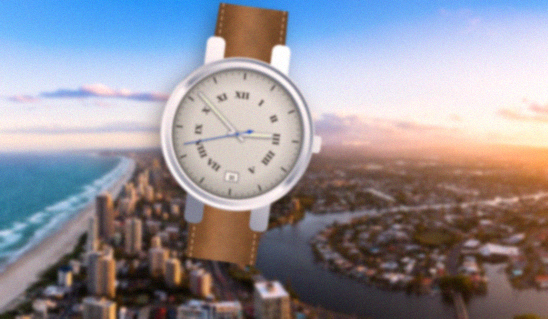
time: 2:51:42
